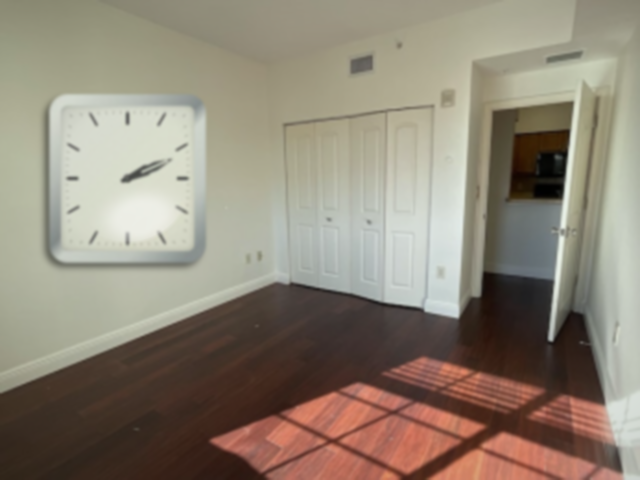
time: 2:11
